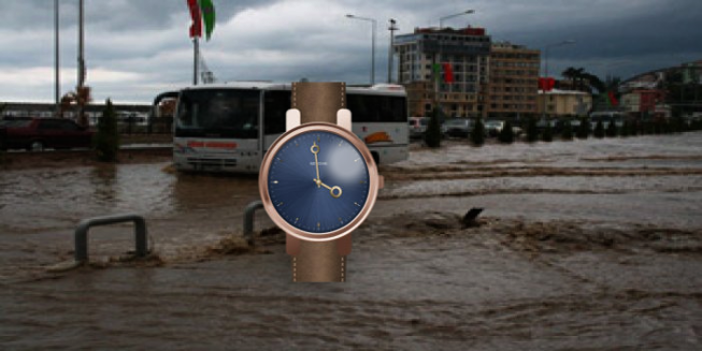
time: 3:59
